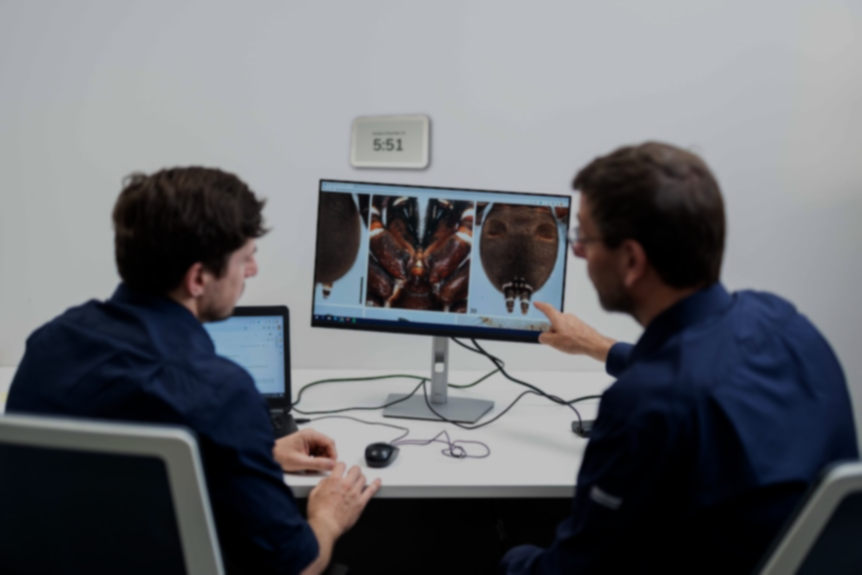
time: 5:51
